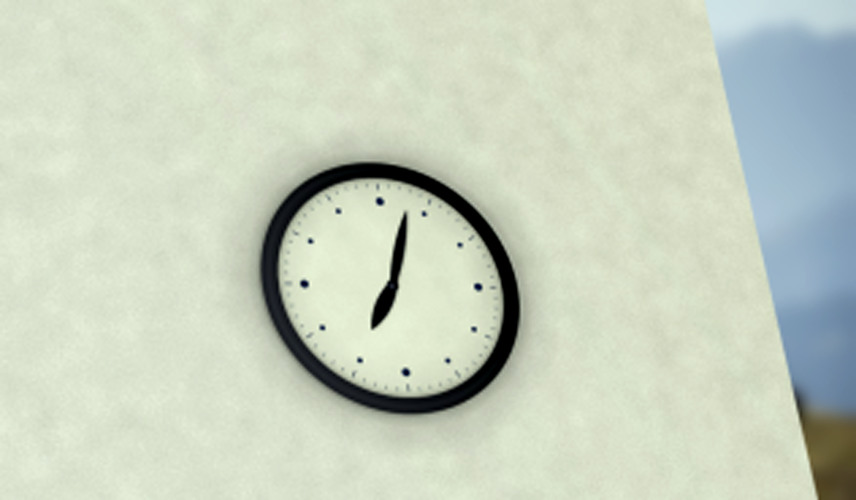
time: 7:03
